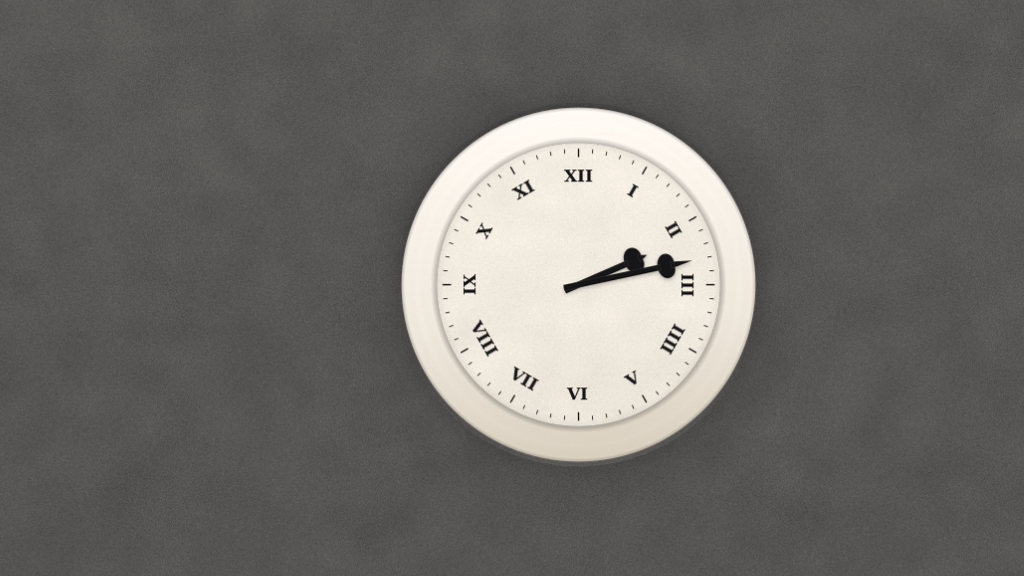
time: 2:13
